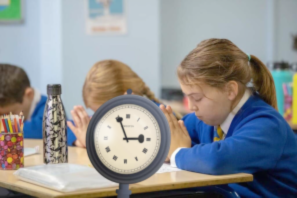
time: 2:56
